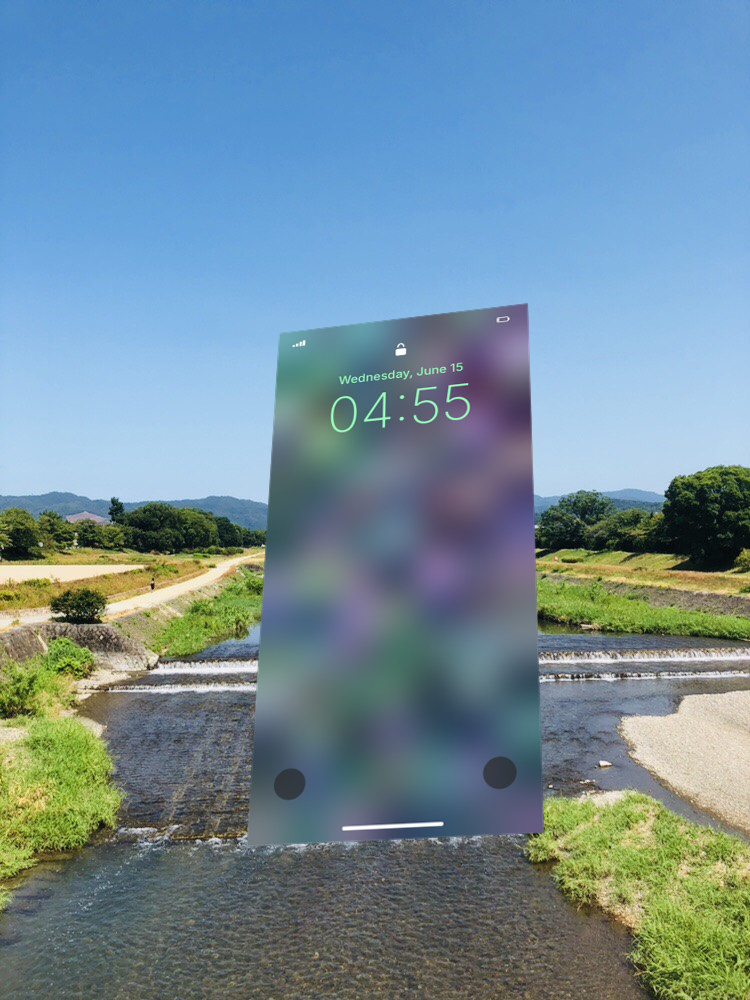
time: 4:55
